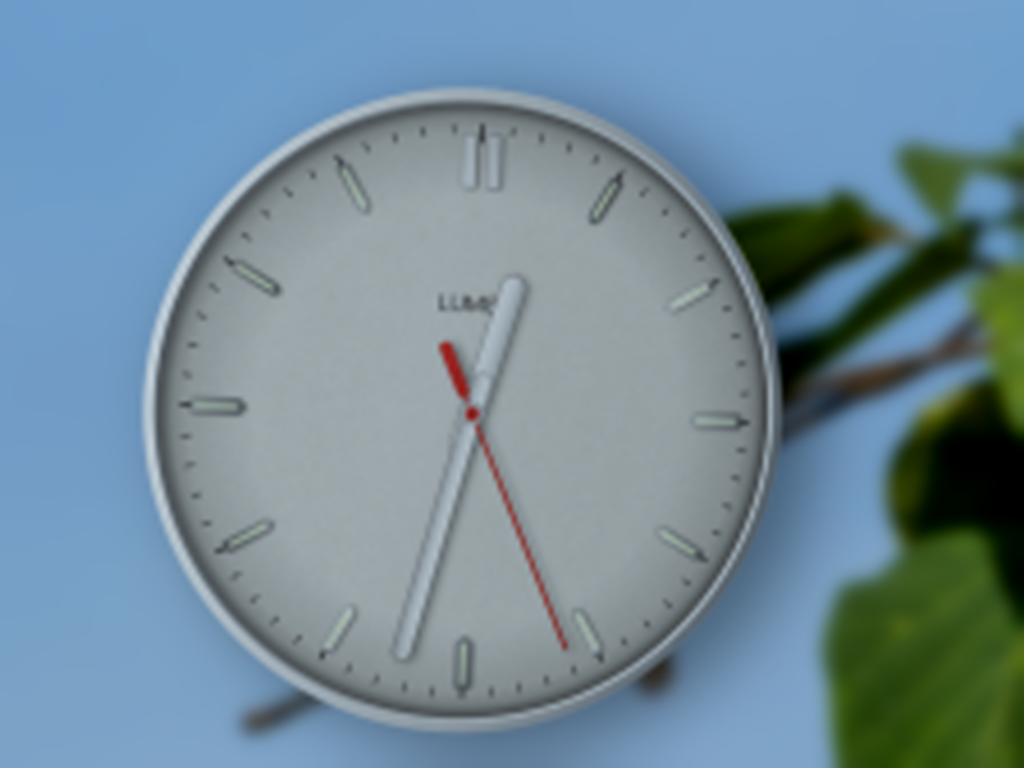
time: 12:32:26
